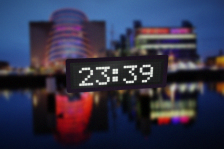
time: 23:39
